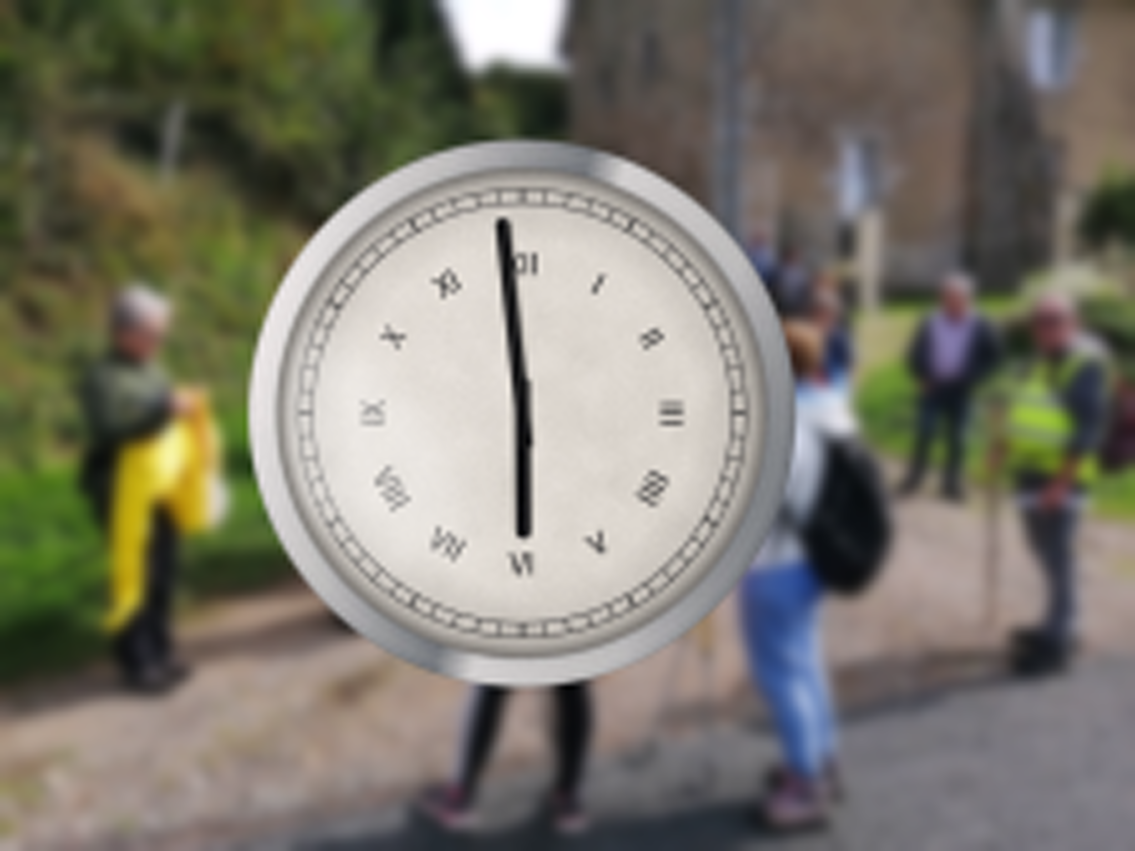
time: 5:59
